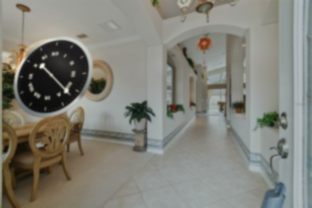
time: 10:22
